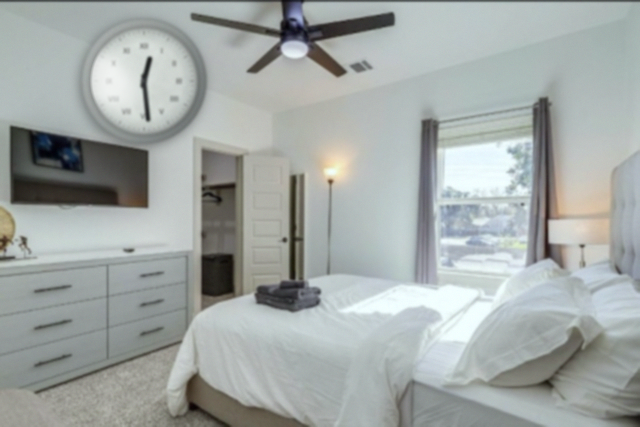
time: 12:29
